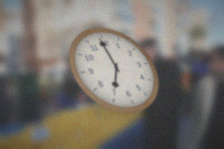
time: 6:59
